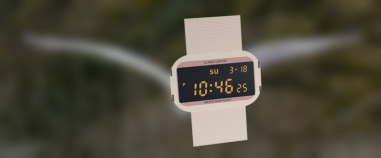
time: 10:46:25
